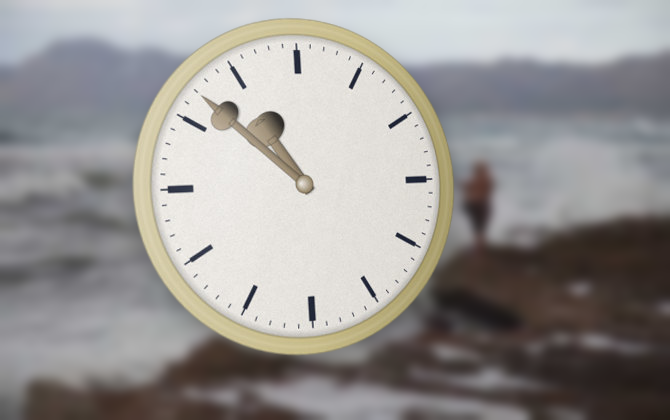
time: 10:52
